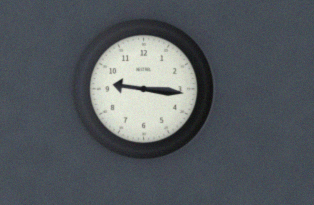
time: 9:16
